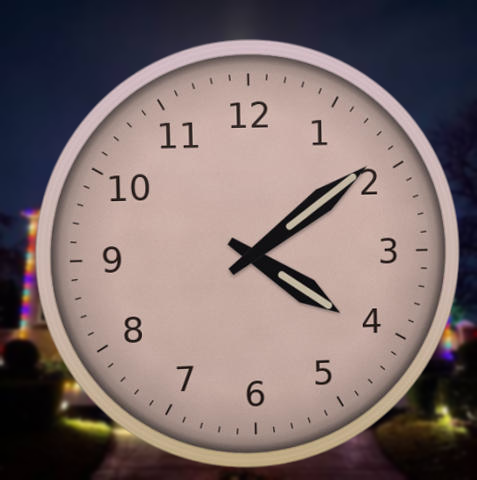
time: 4:09
